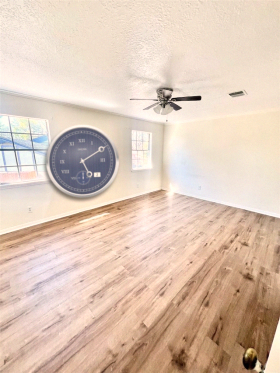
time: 5:10
